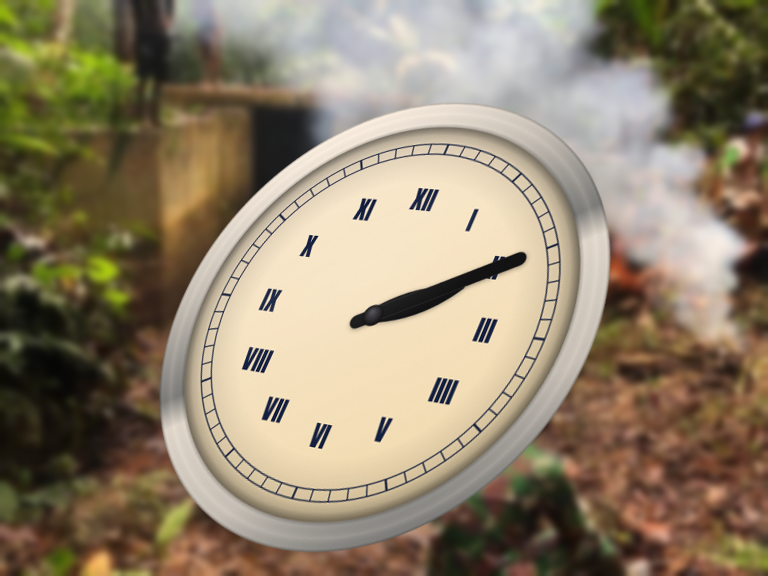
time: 2:10
